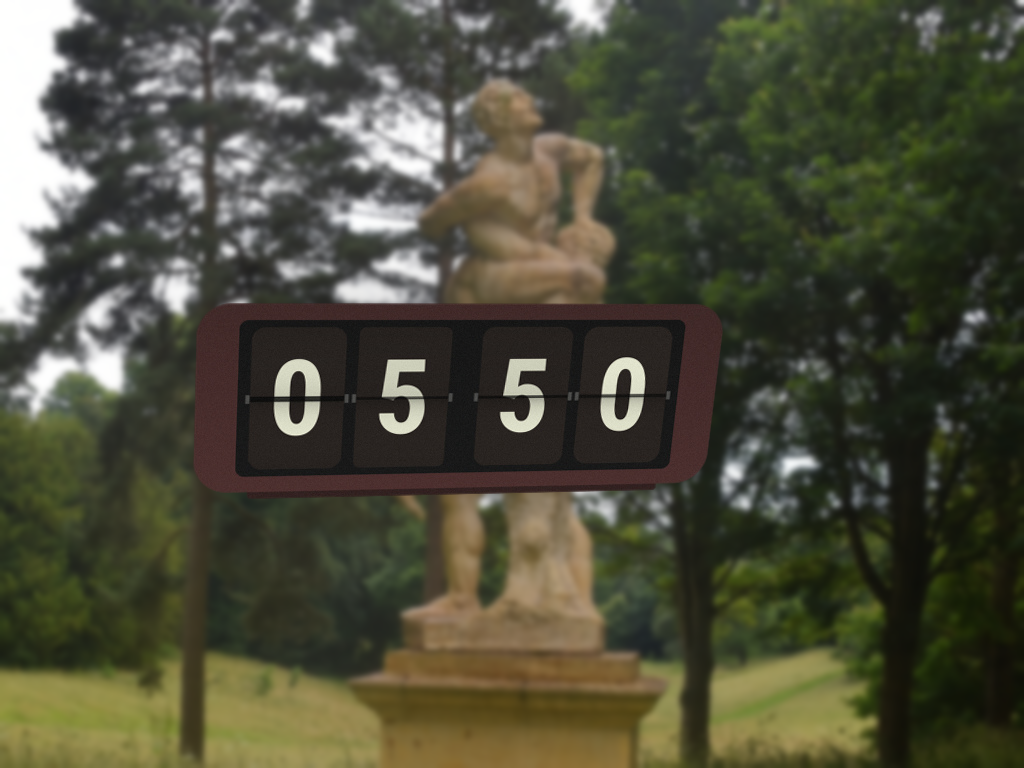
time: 5:50
